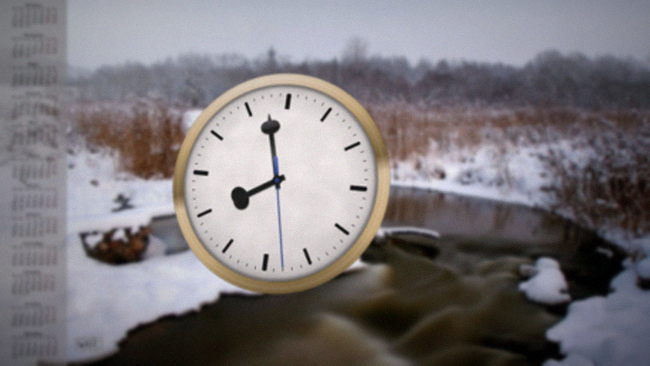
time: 7:57:28
